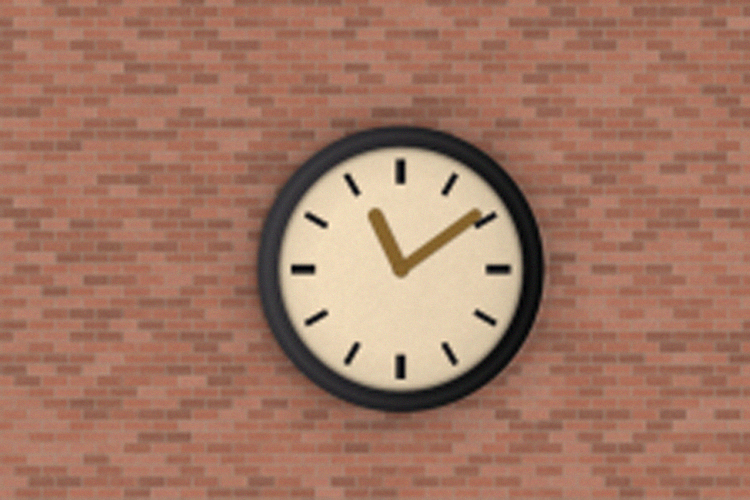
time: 11:09
